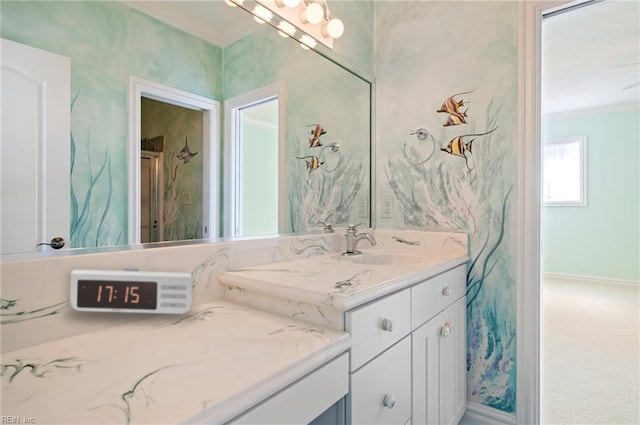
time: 17:15
